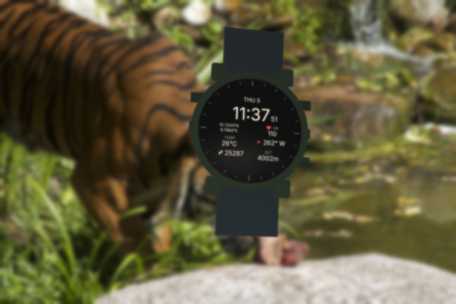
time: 11:37
